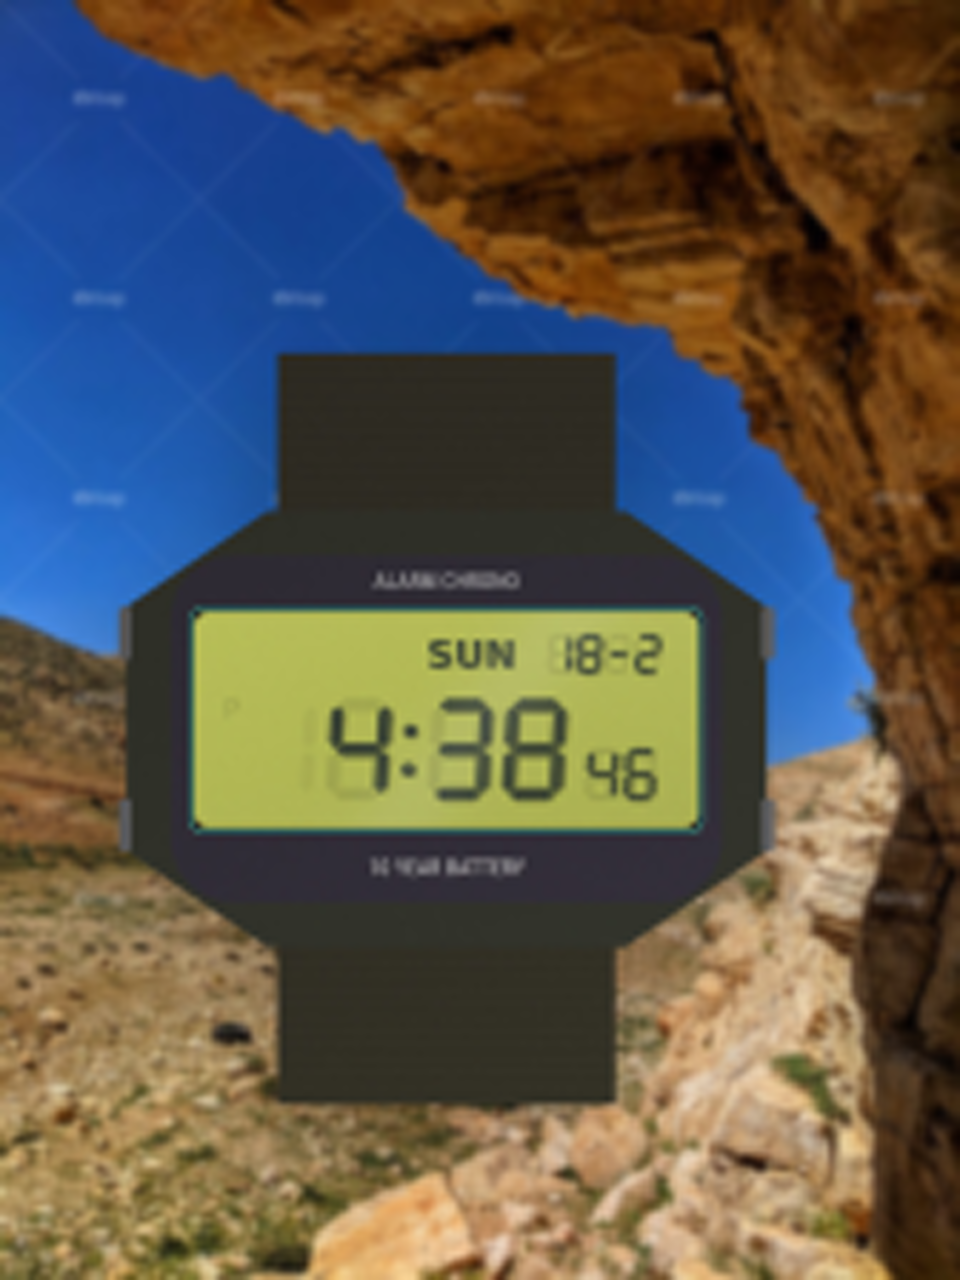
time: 4:38:46
